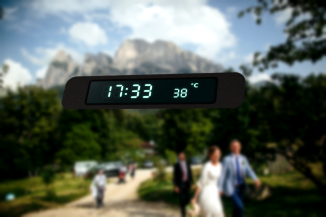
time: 17:33
